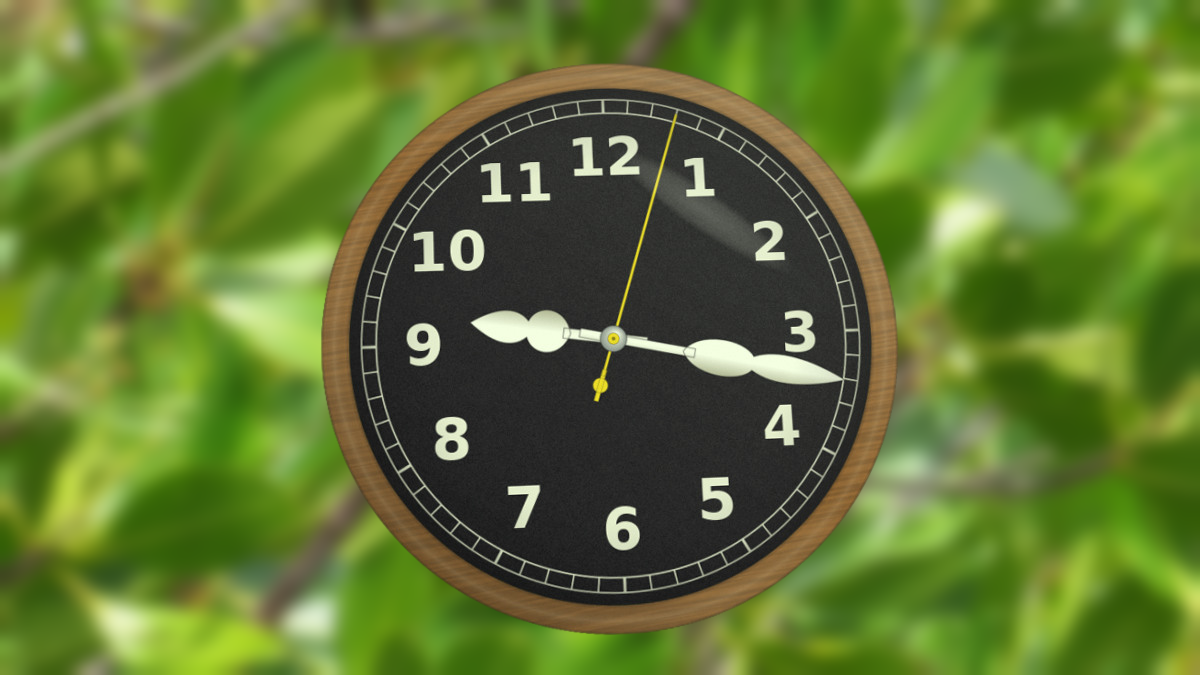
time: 9:17:03
